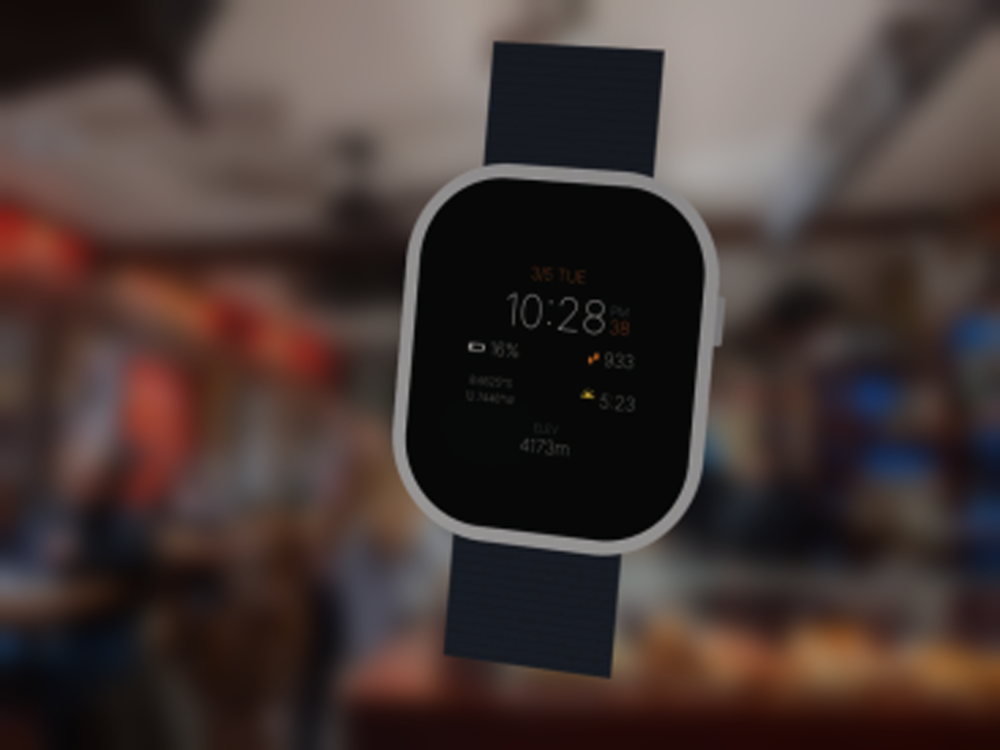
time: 10:28
